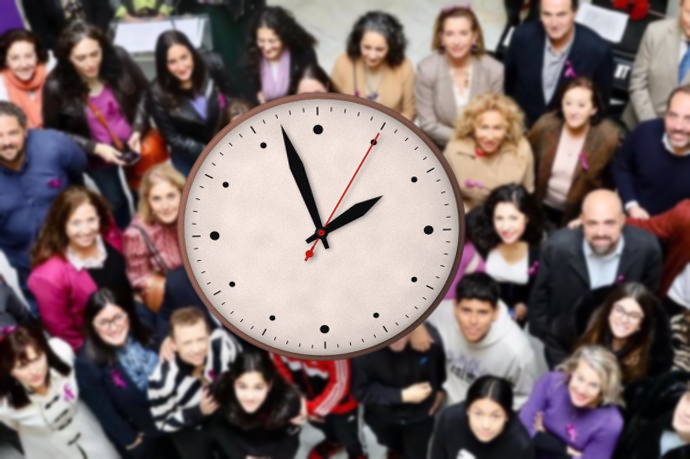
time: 1:57:05
